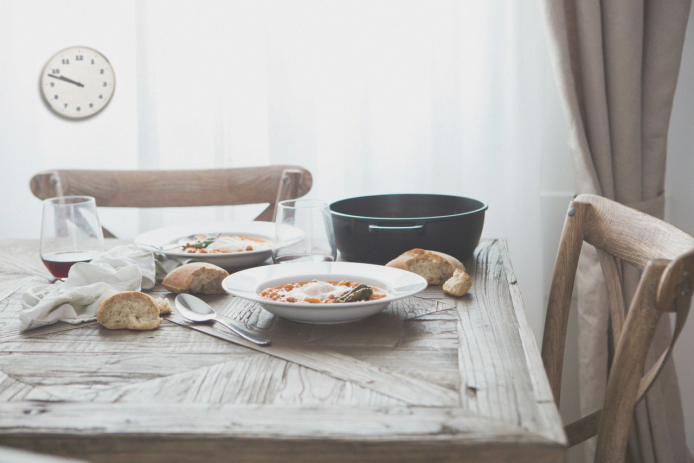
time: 9:48
